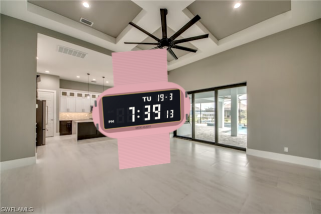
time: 7:39:13
